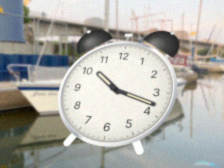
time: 10:18
